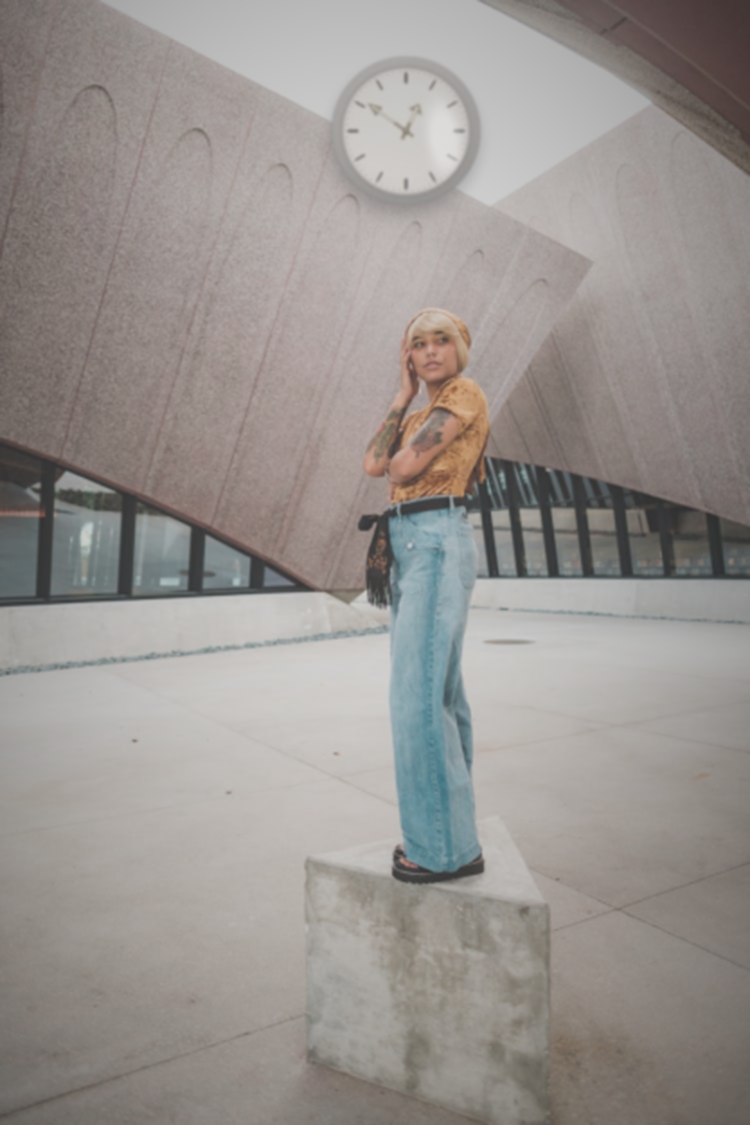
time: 12:51
